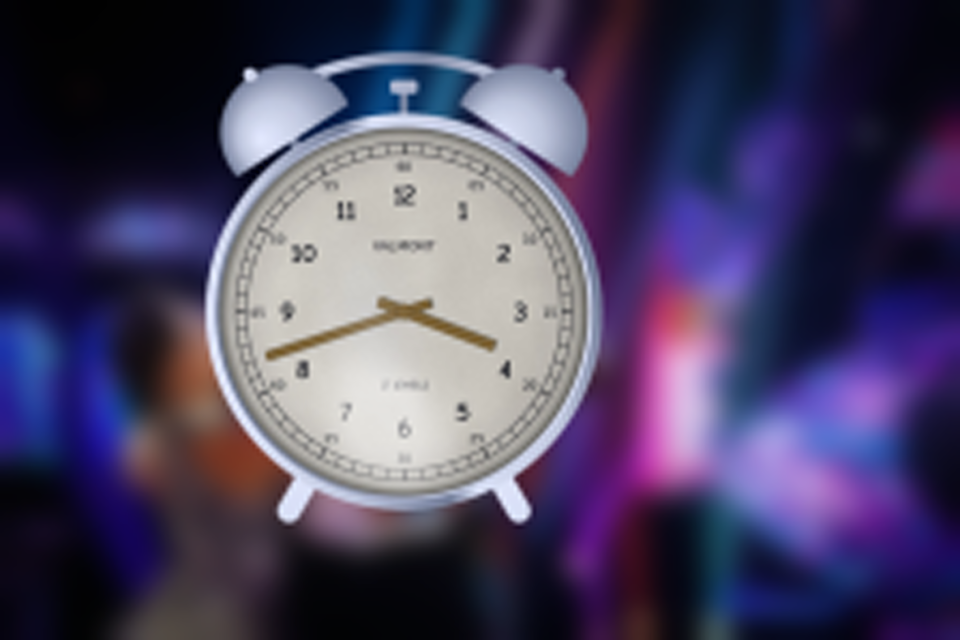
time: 3:42
